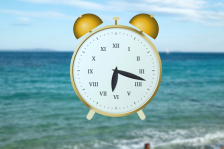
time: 6:18
